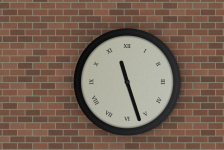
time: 11:27
